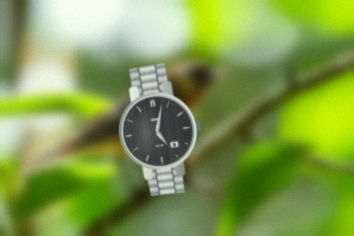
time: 5:03
